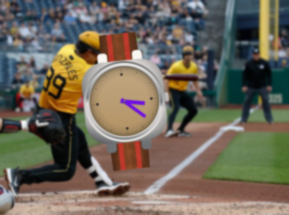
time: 3:22
